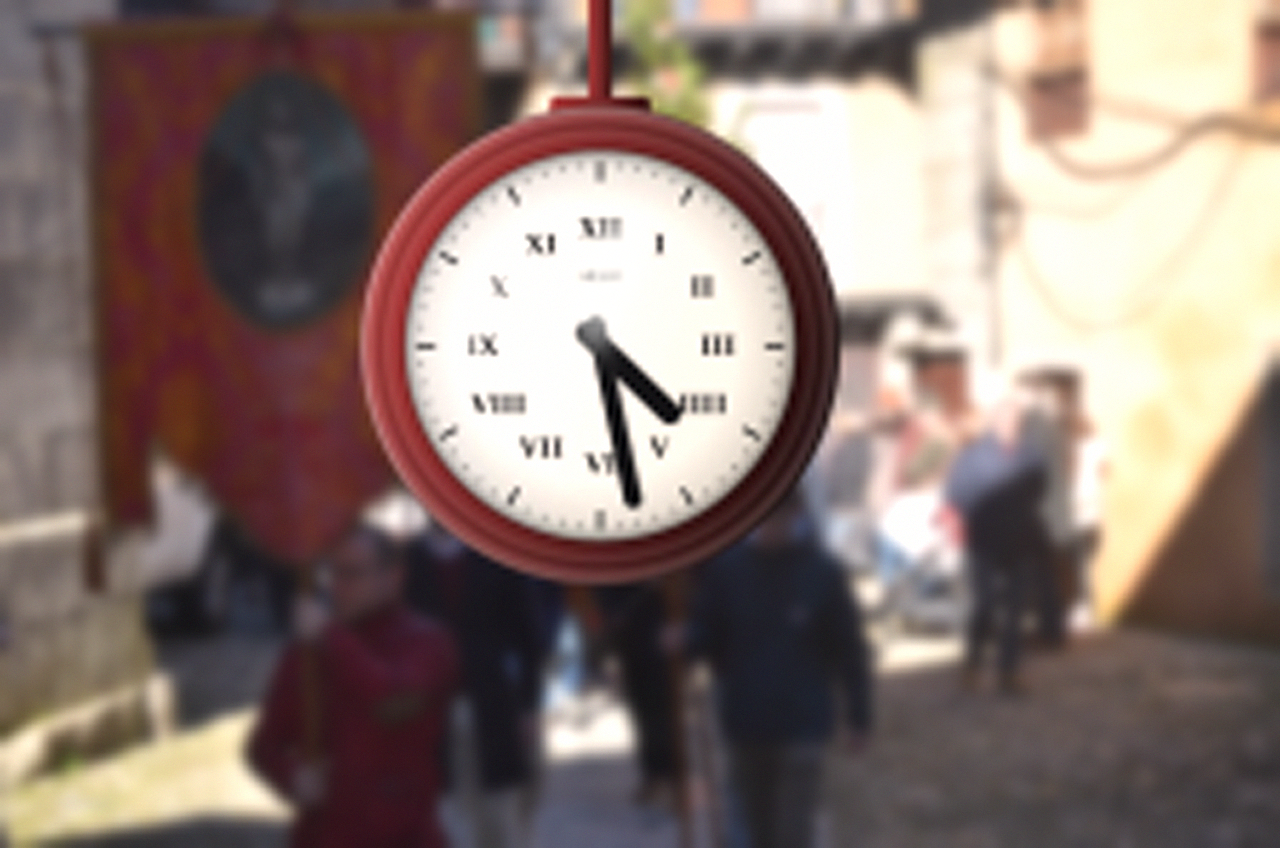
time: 4:28
